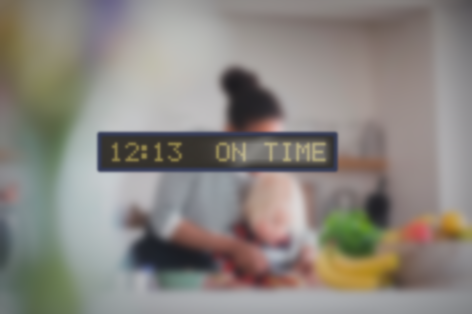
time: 12:13
